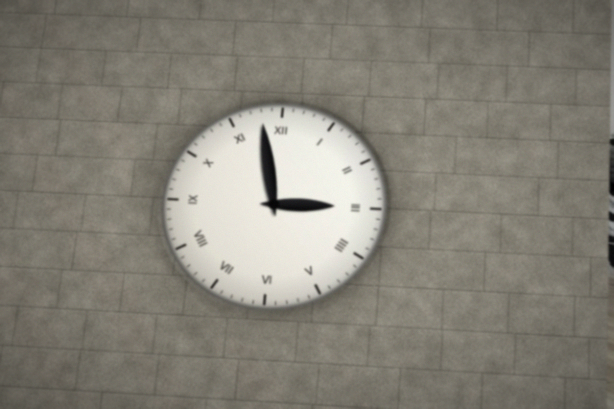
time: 2:58
